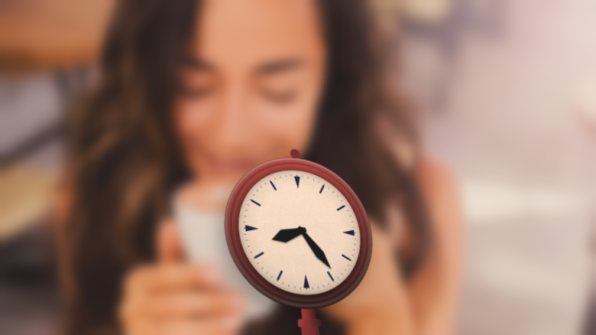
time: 8:24
